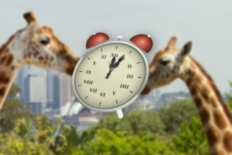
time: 12:04
